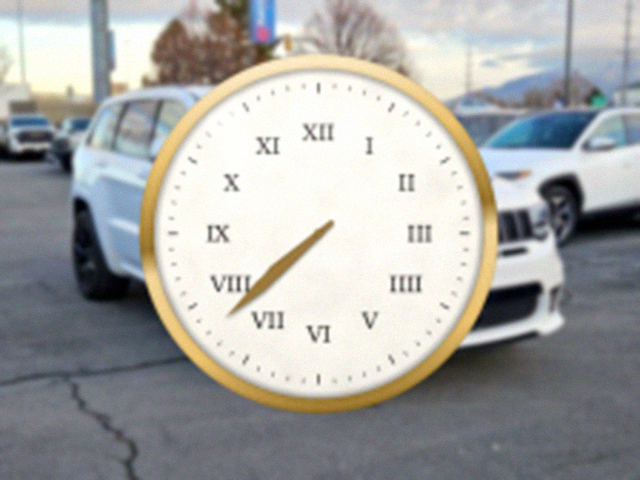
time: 7:38
